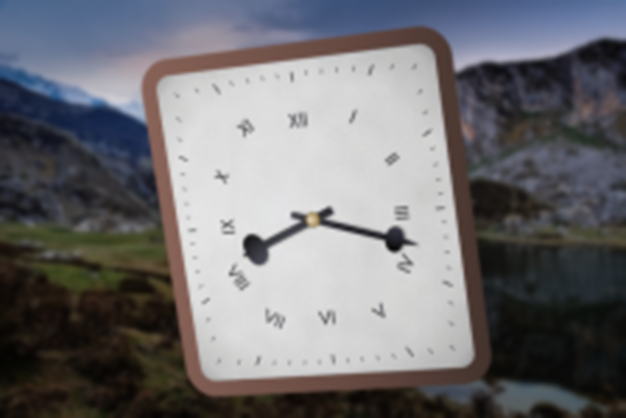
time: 8:18
